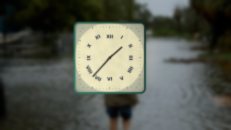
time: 1:37
